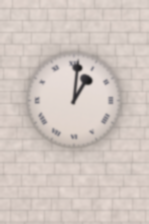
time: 1:01
